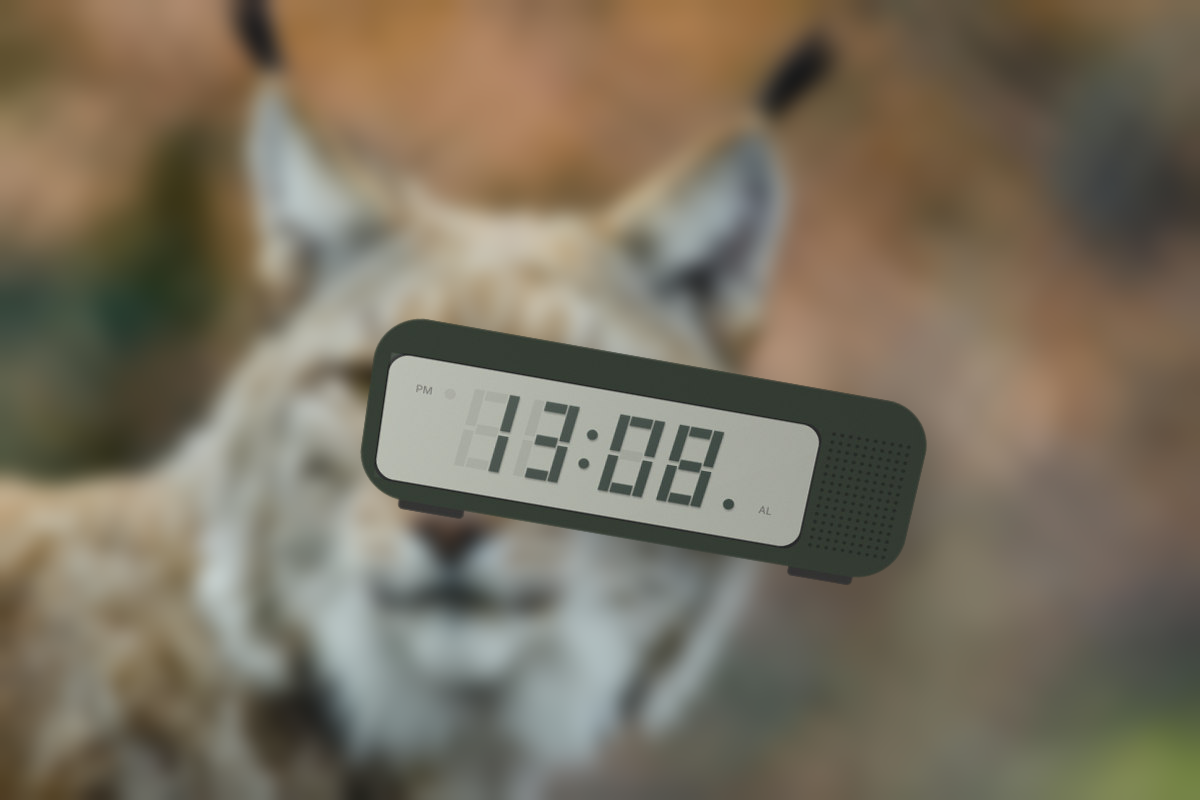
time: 13:08
